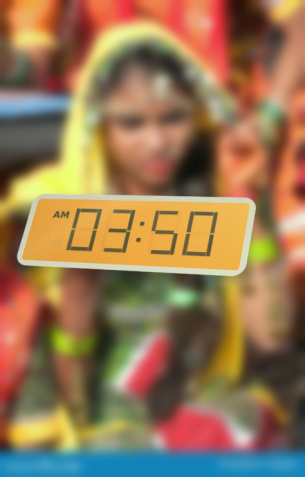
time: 3:50
